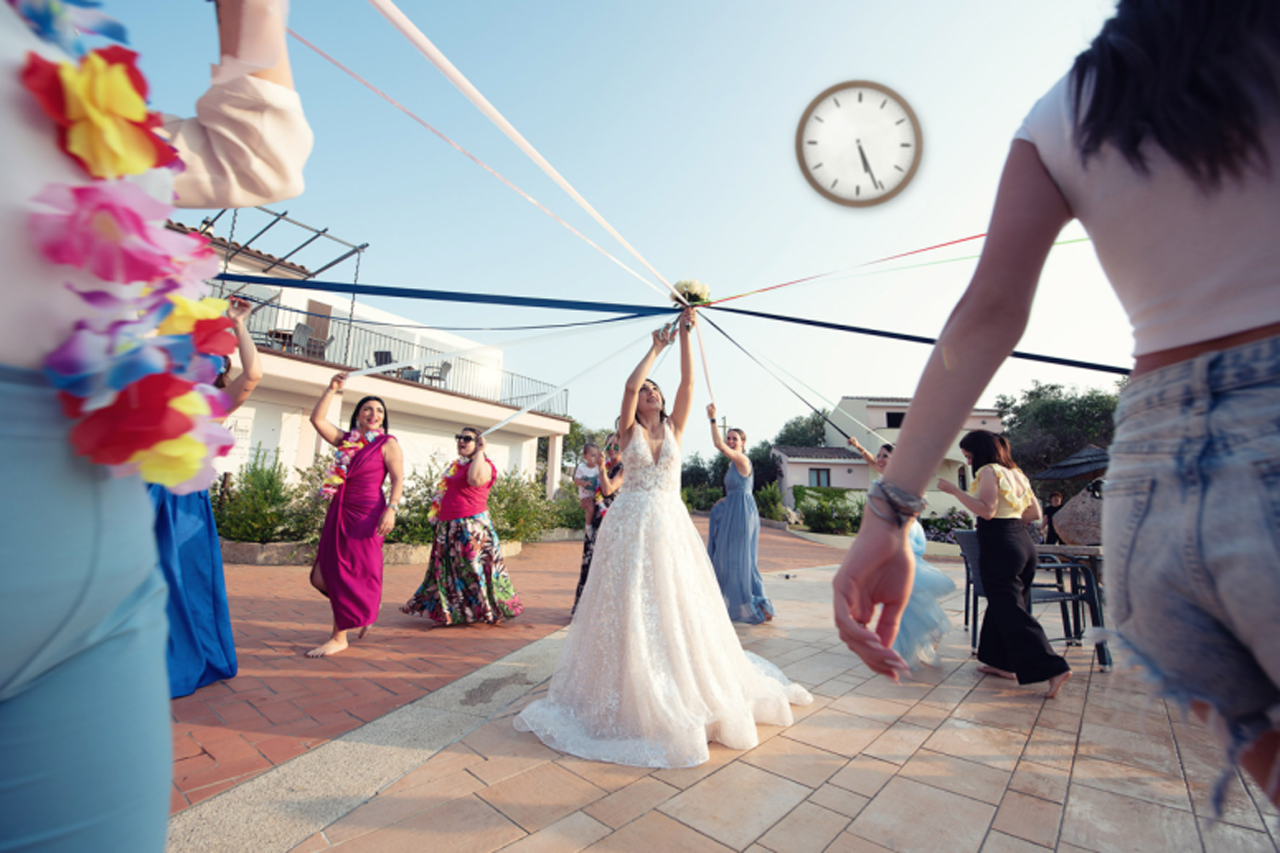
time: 5:26
